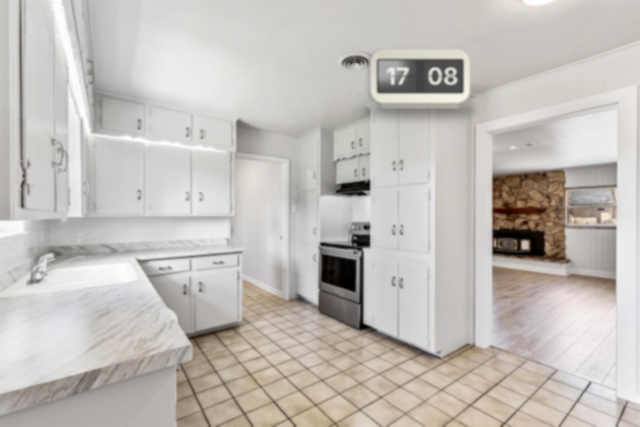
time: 17:08
